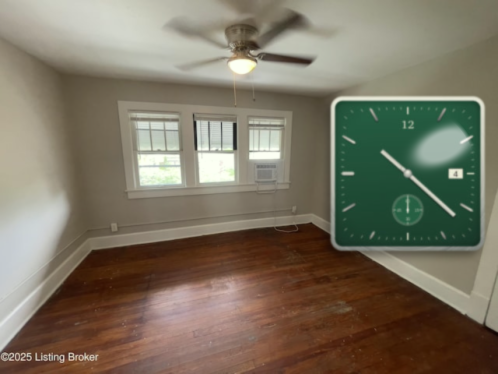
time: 10:22
